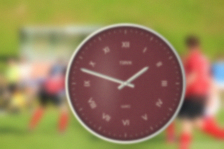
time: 1:48
